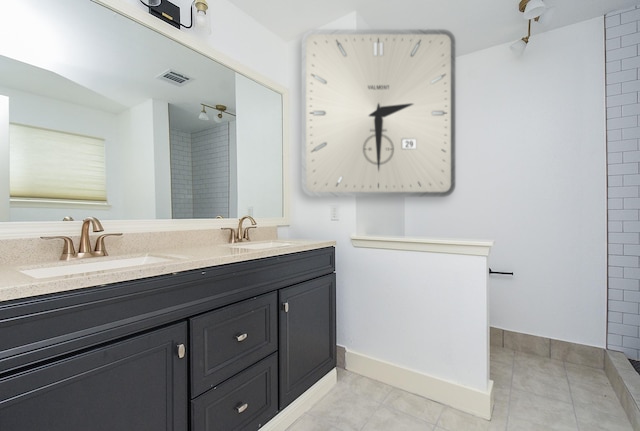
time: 2:30
